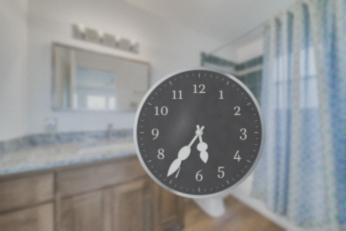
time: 5:36
